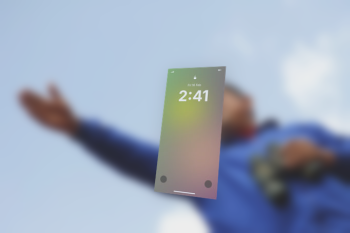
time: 2:41
